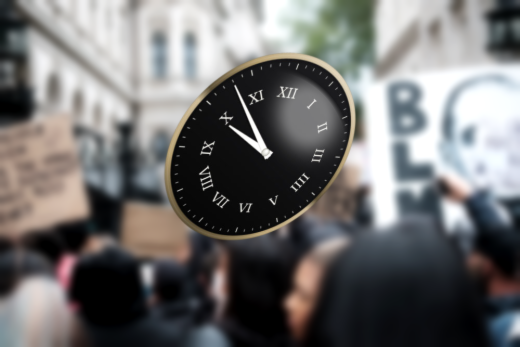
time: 9:53
